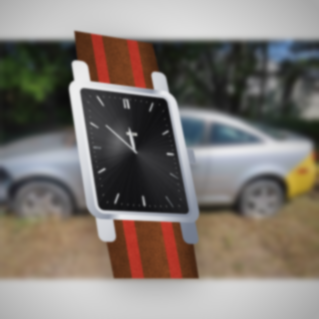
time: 11:52
